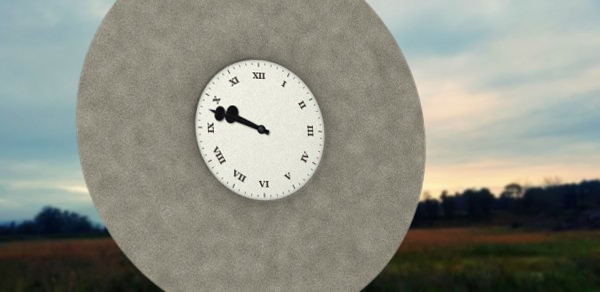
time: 9:48
